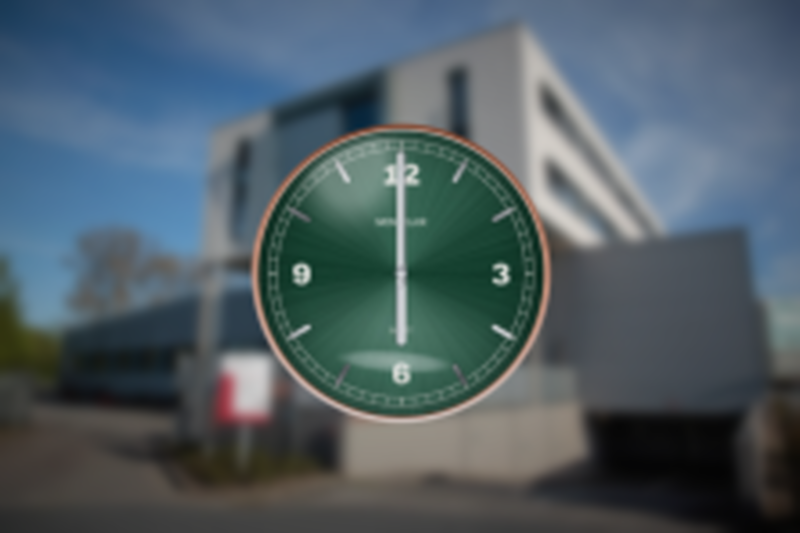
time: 6:00
